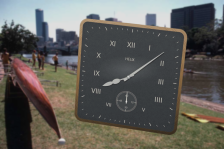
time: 8:08
